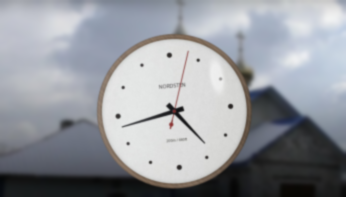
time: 4:43:03
